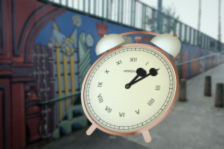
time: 1:09
